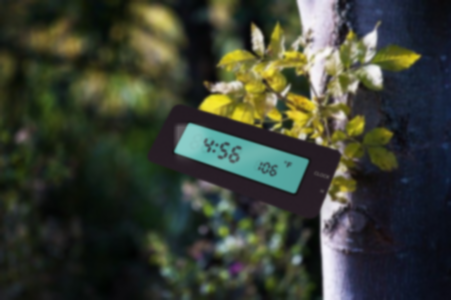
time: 4:56
